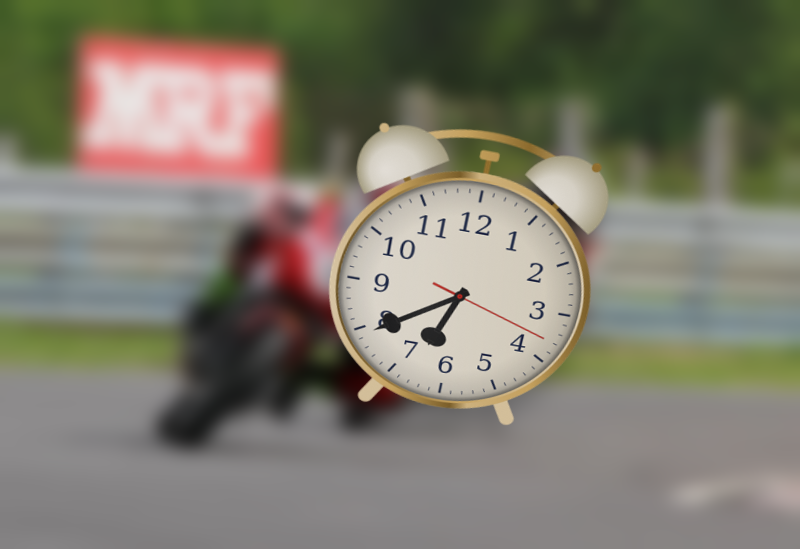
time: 6:39:18
